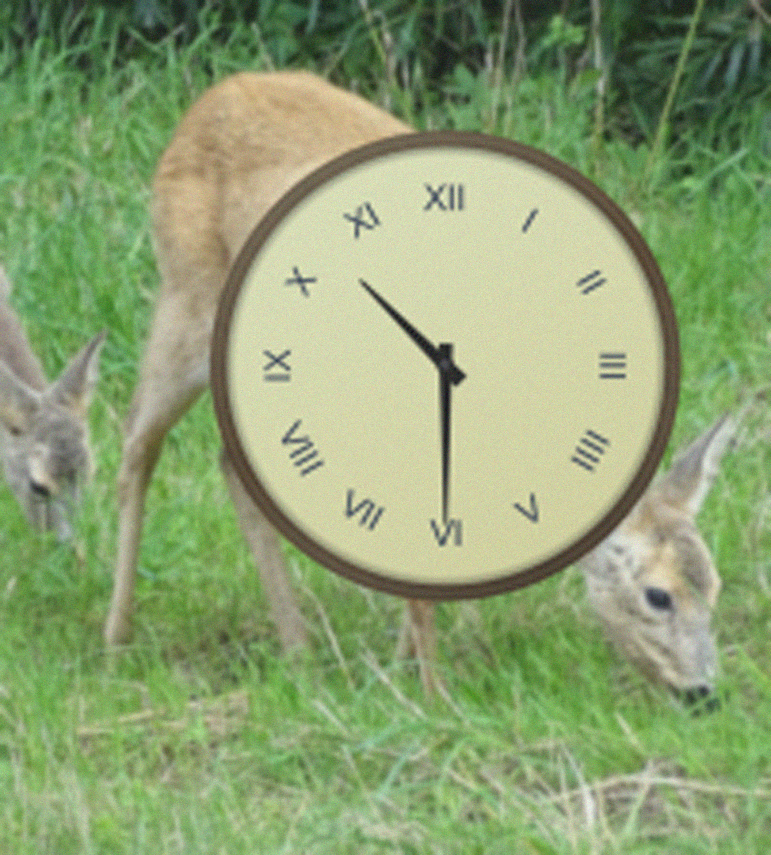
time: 10:30
